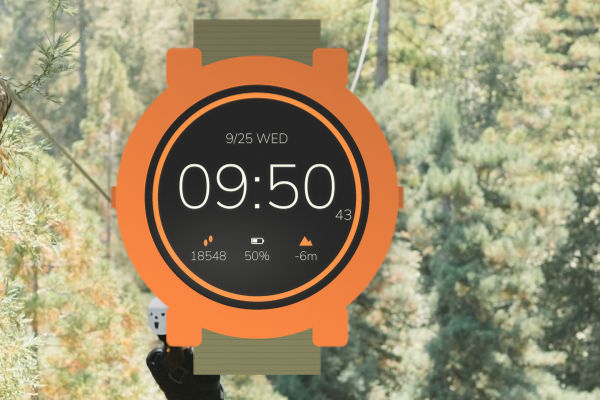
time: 9:50:43
